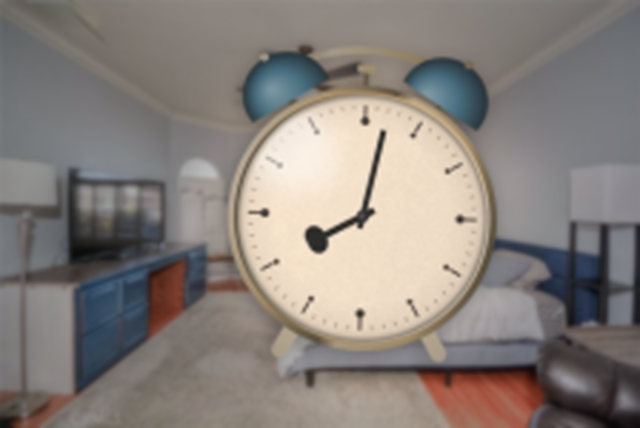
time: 8:02
